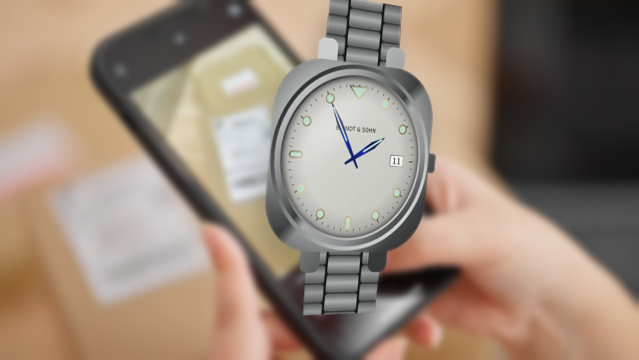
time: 1:55
